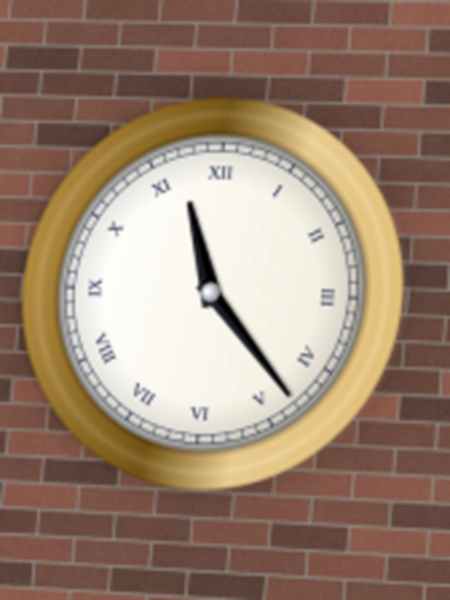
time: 11:23
